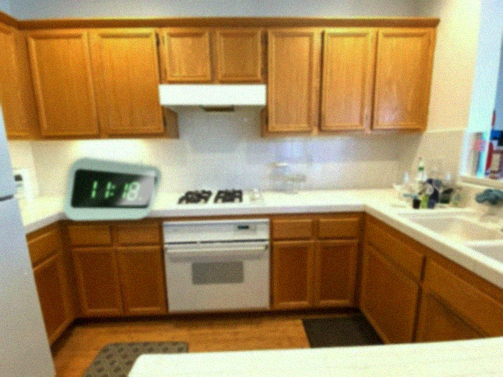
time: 11:18
